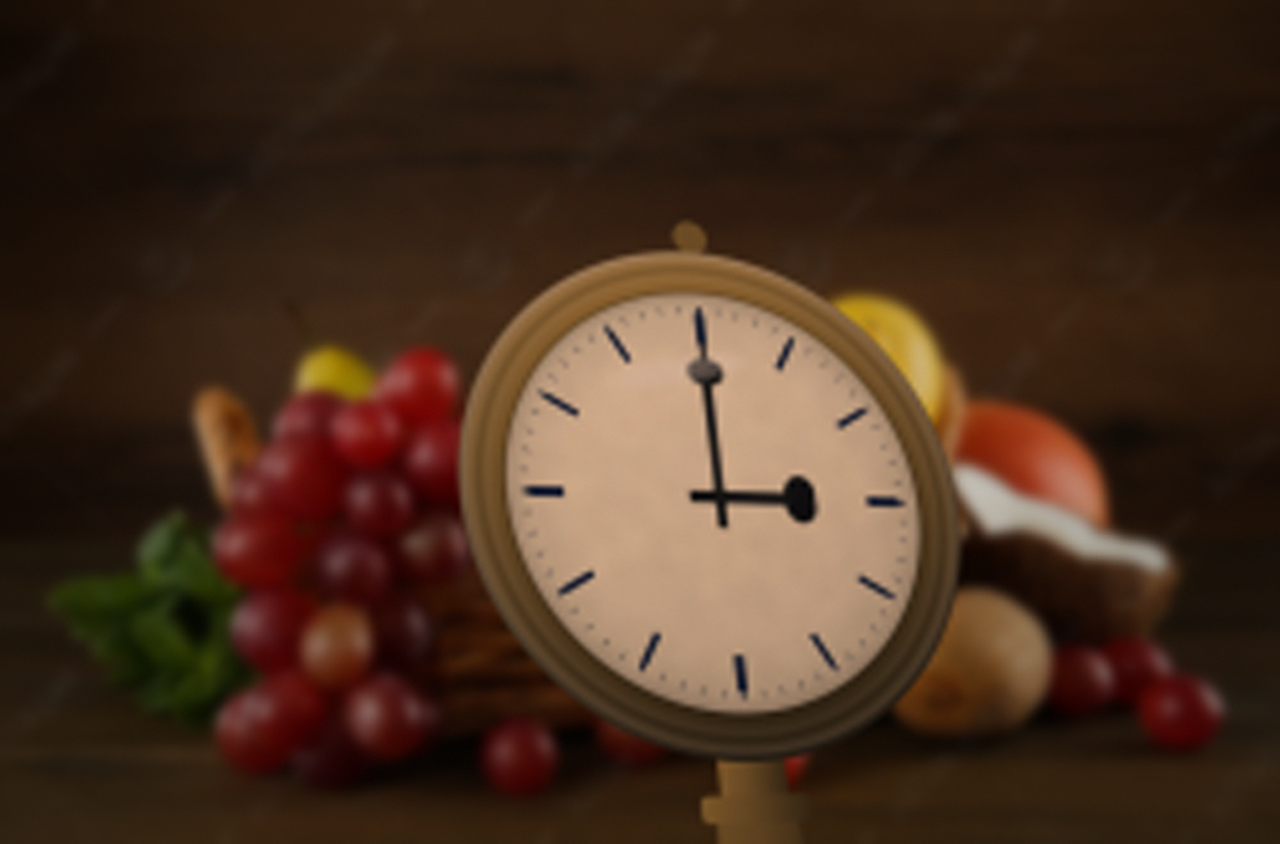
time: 3:00
